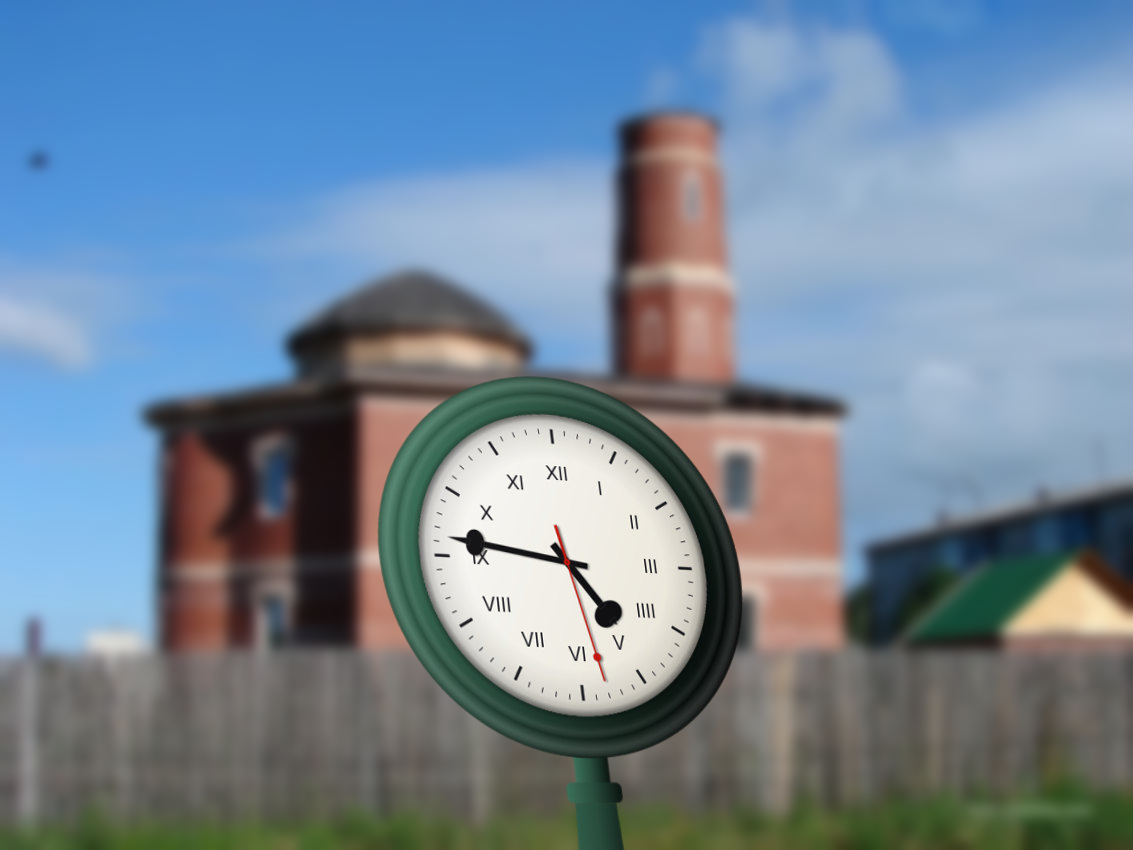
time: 4:46:28
